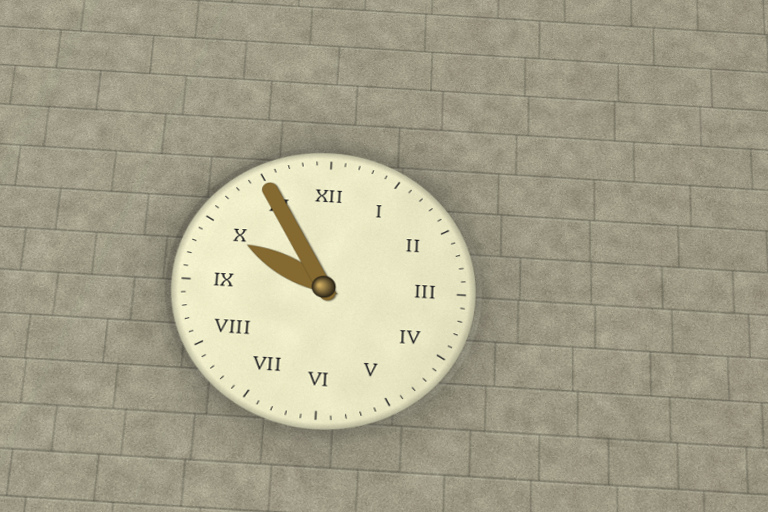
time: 9:55
